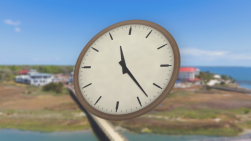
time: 11:23
